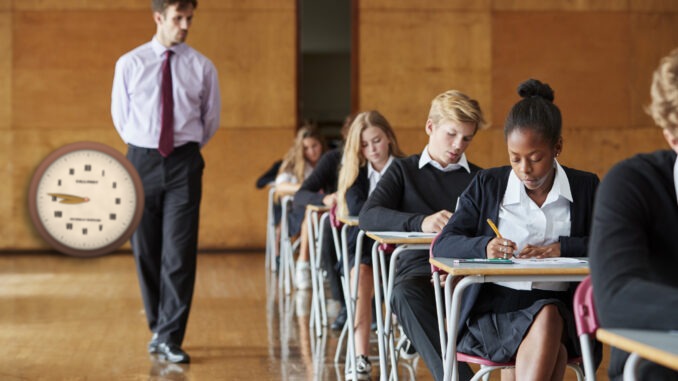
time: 8:46
